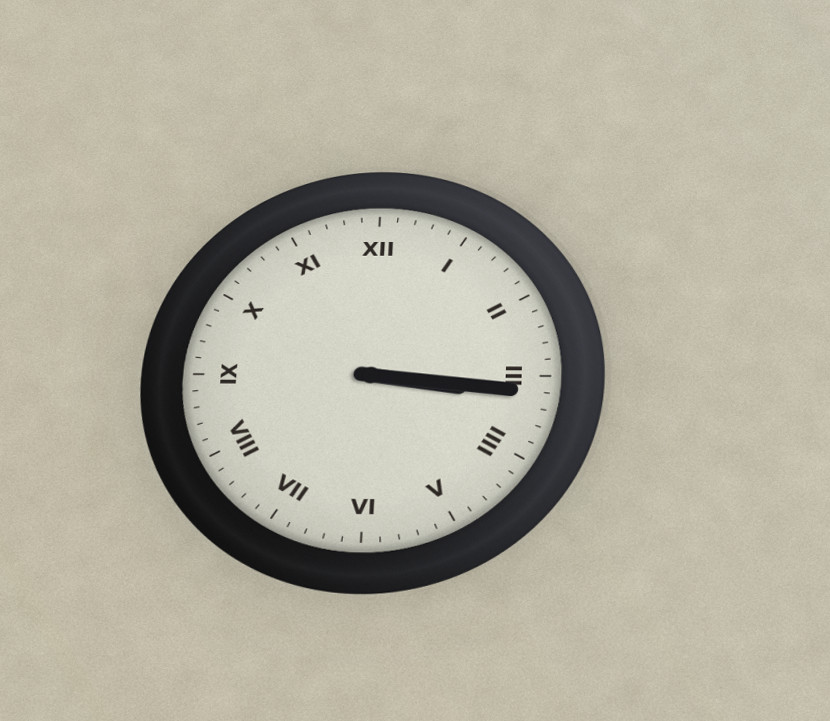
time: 3:16
